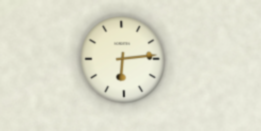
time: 6:14
